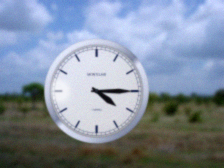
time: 4:15
